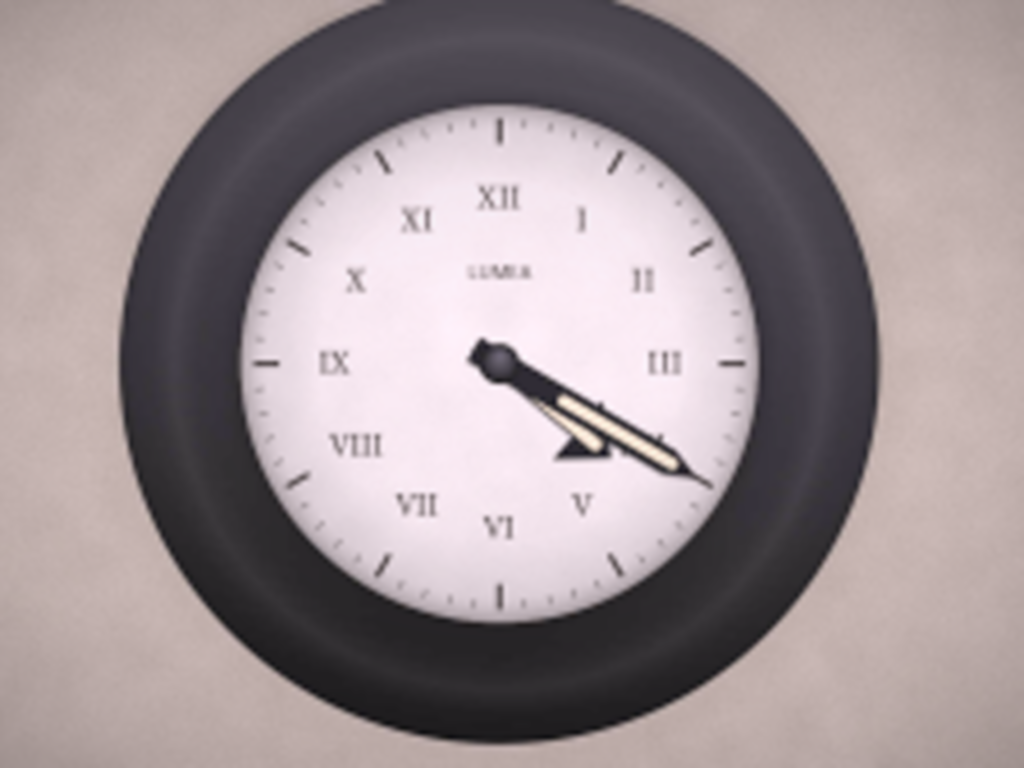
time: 4:20
